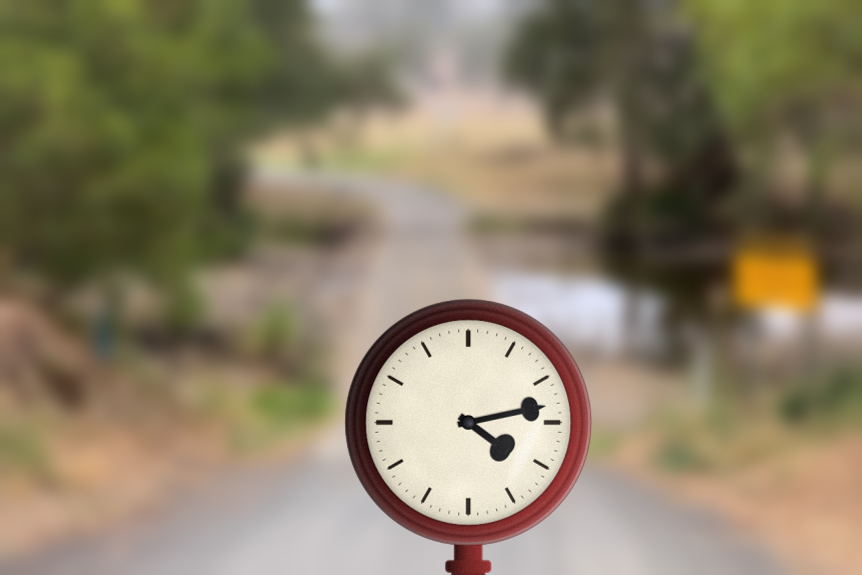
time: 4:13
